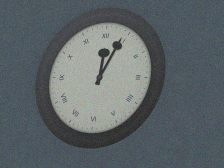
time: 12:04
